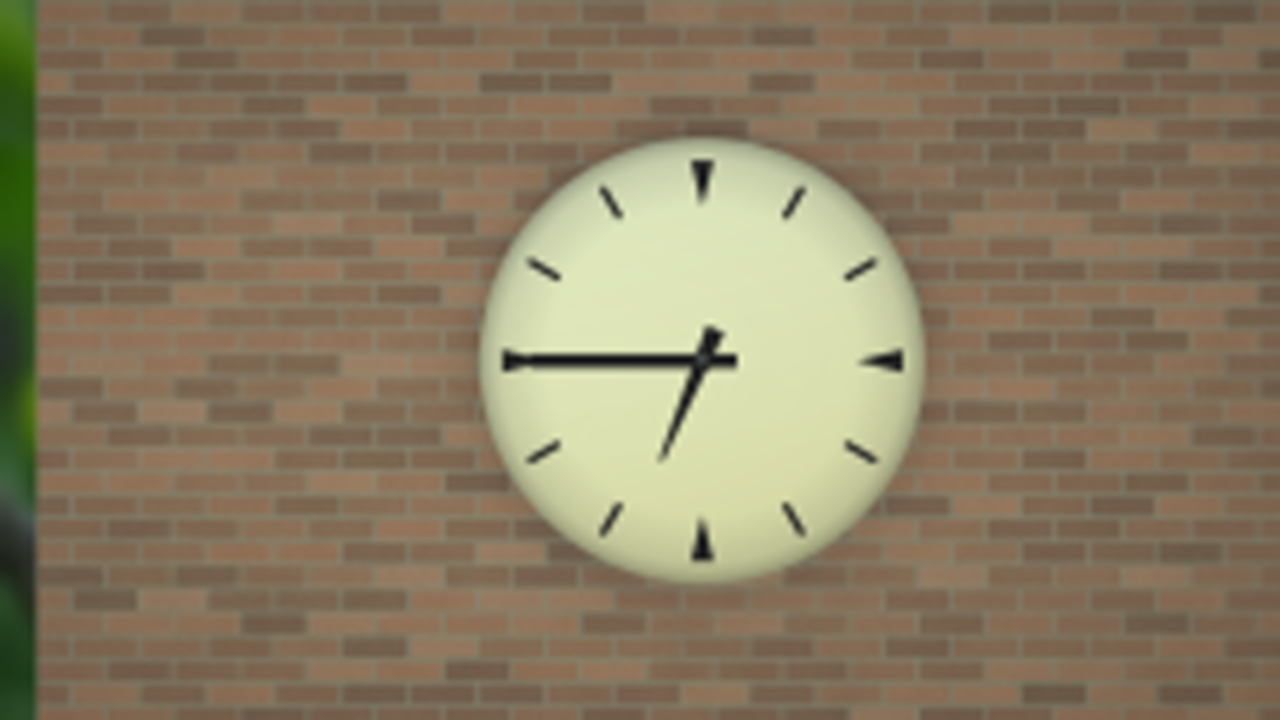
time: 6:45
